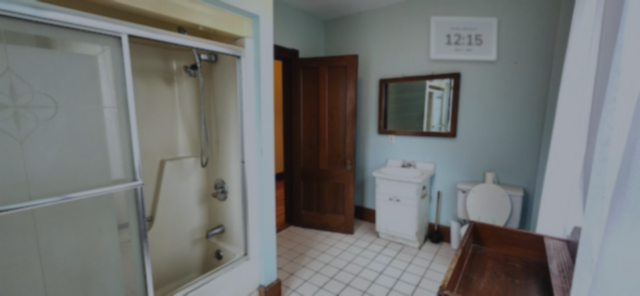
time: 12:15
